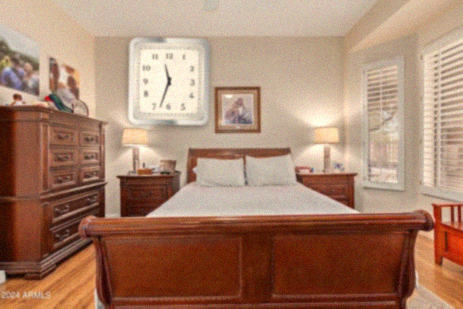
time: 11:33
